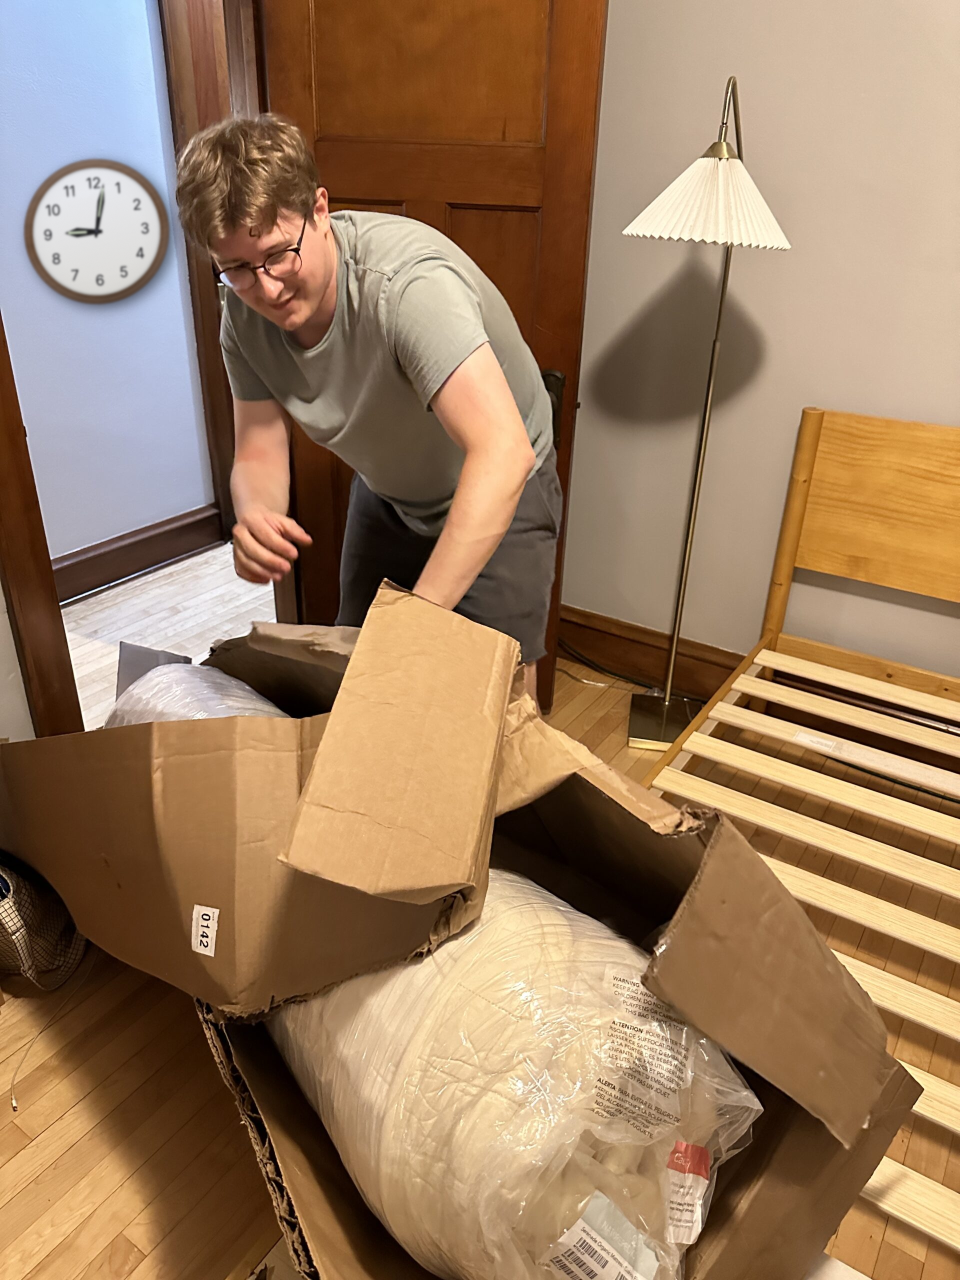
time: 9:02
